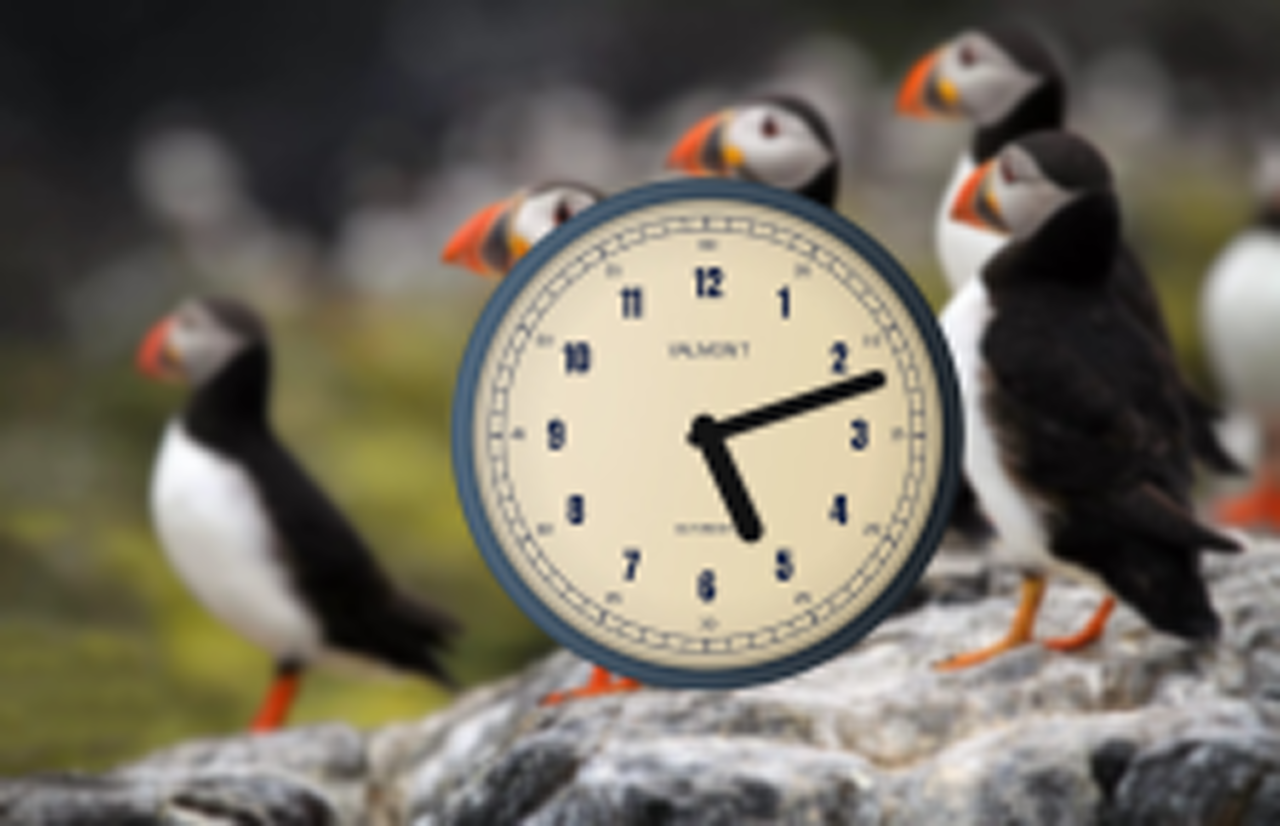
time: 5:12
